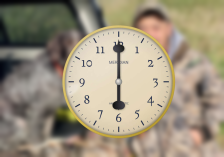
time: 6:00
